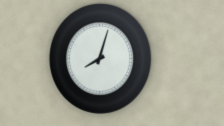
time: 8:03
